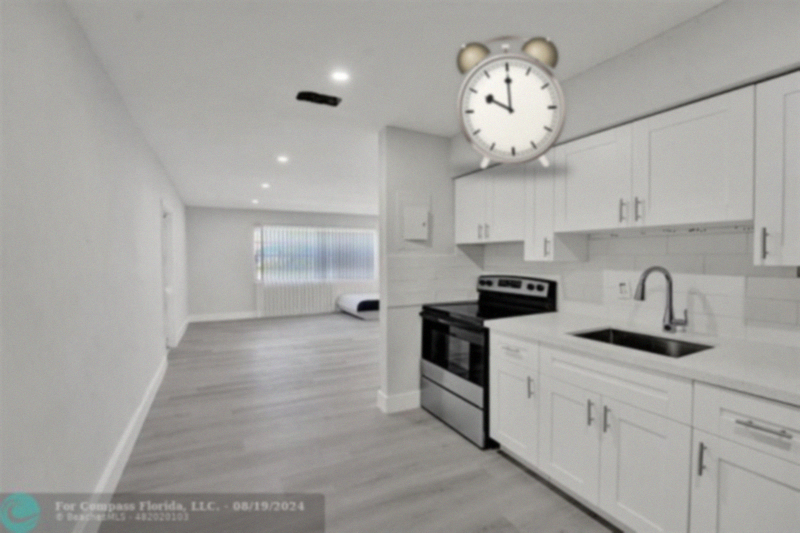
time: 10:00
